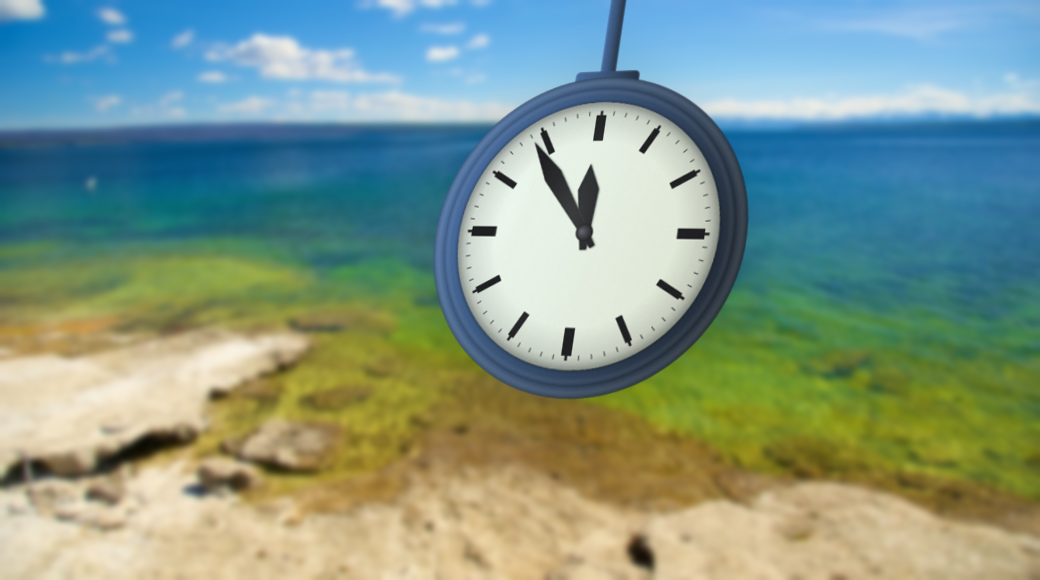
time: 11:54
